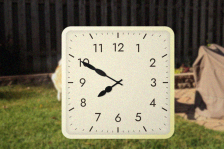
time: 7:50
